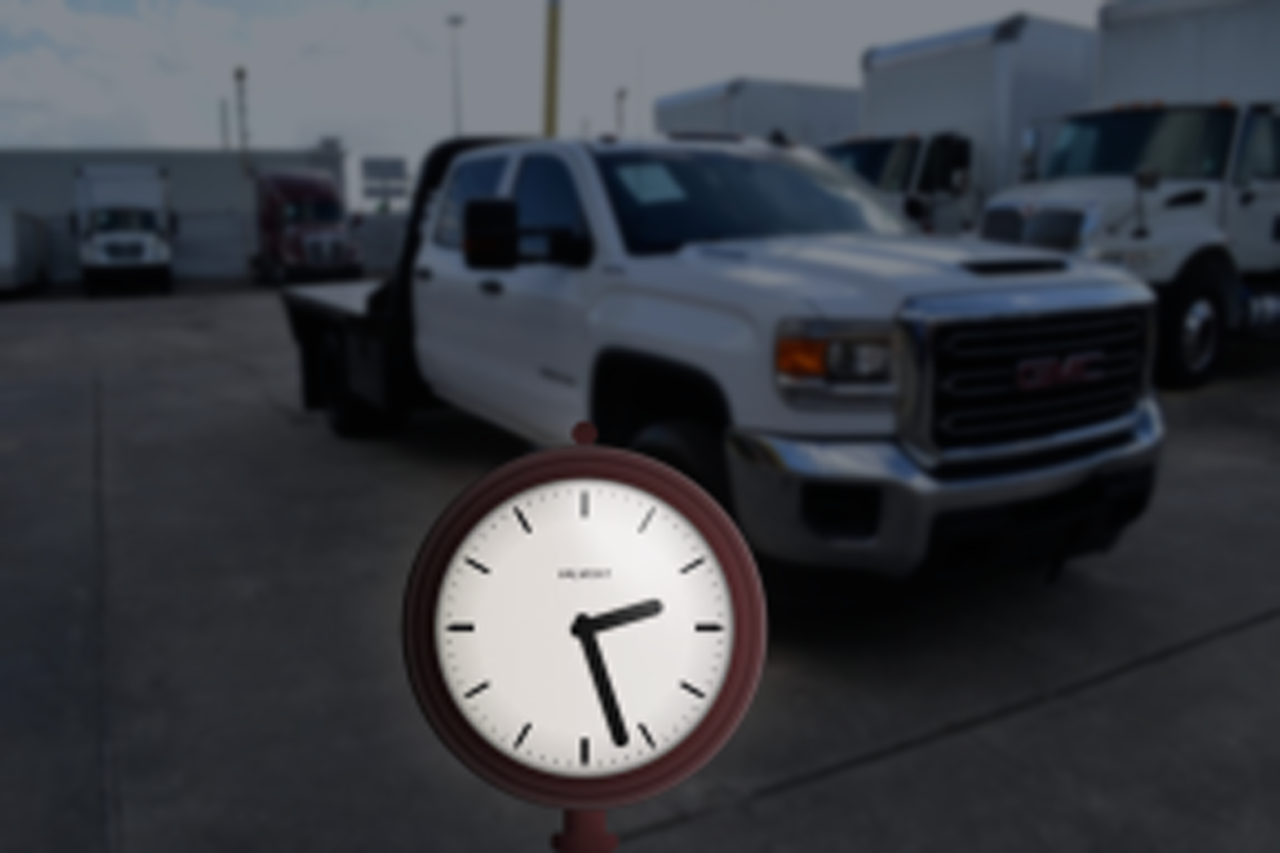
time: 2:27
